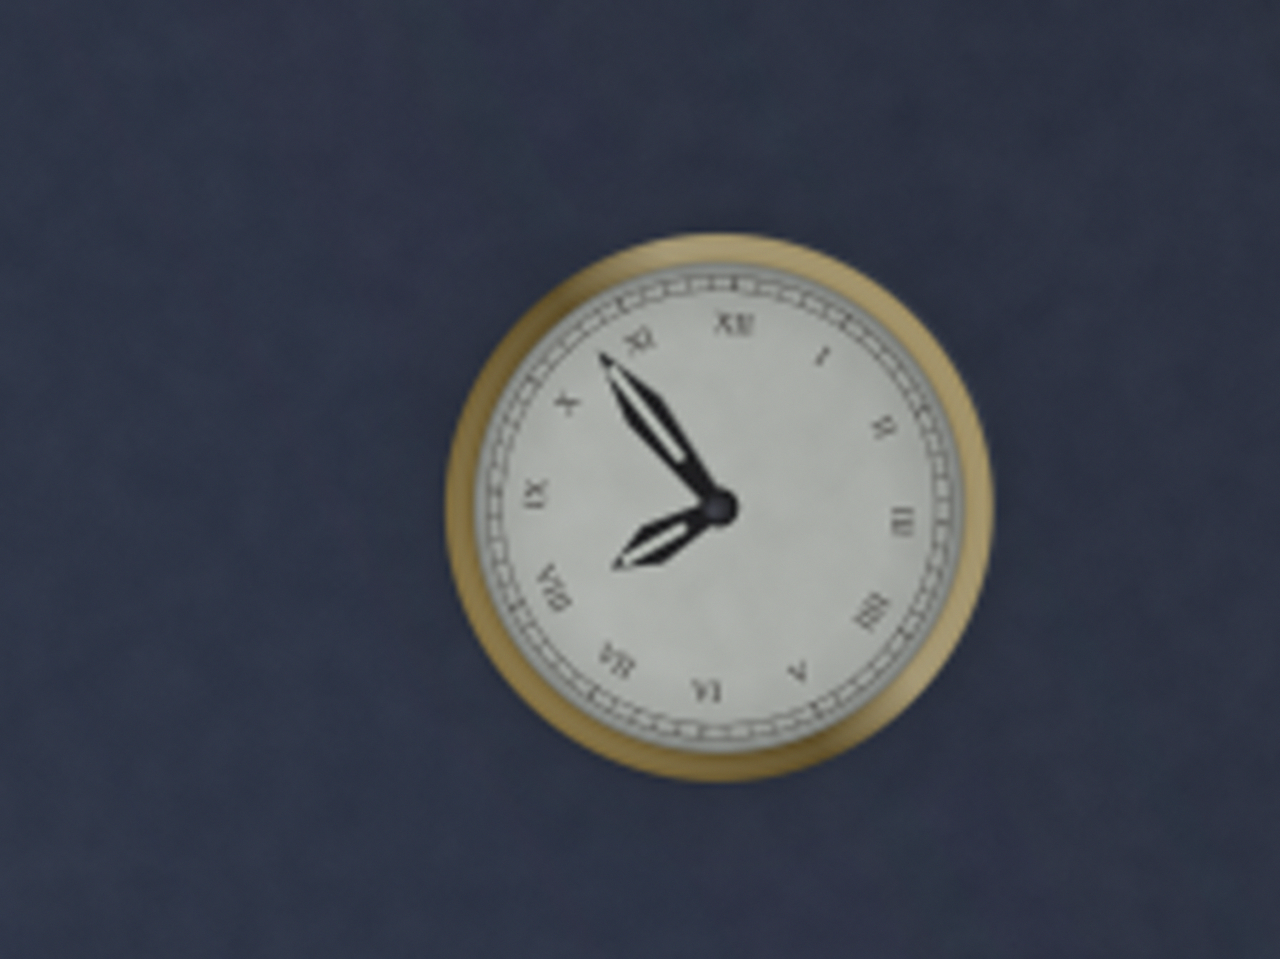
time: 7:53
